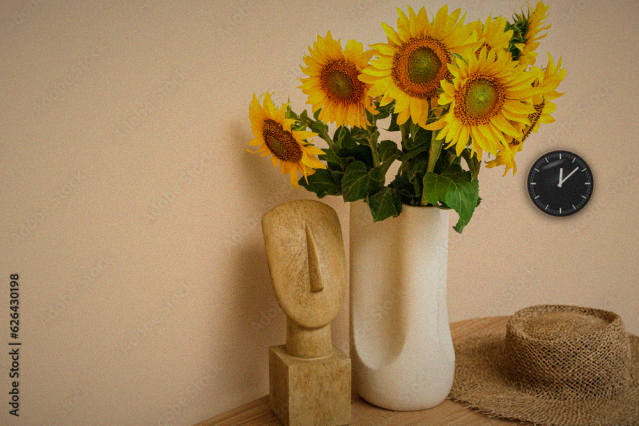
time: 12:08
